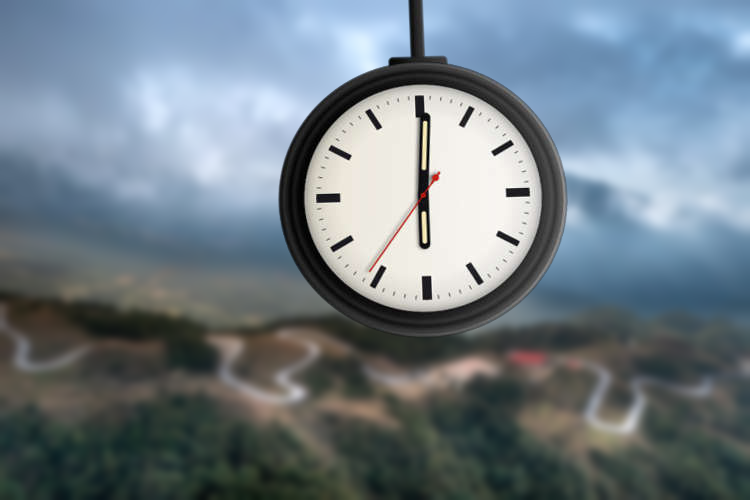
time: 6:00:36
